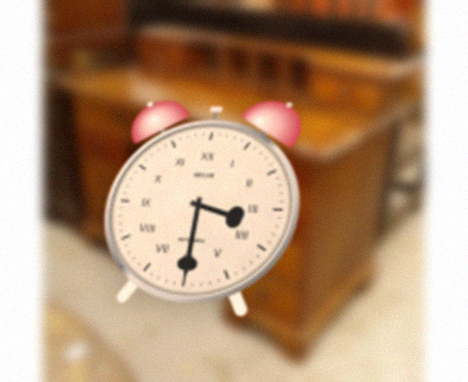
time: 3:30
